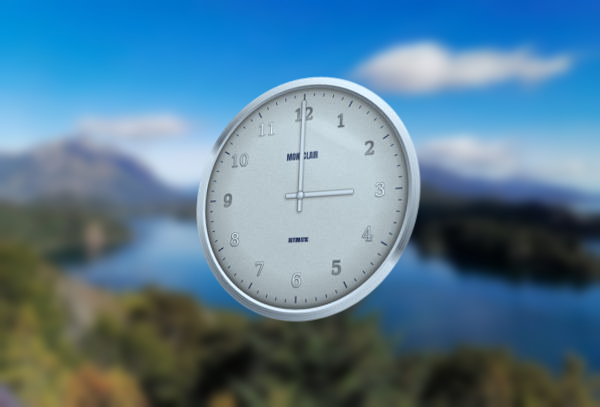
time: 3:00
